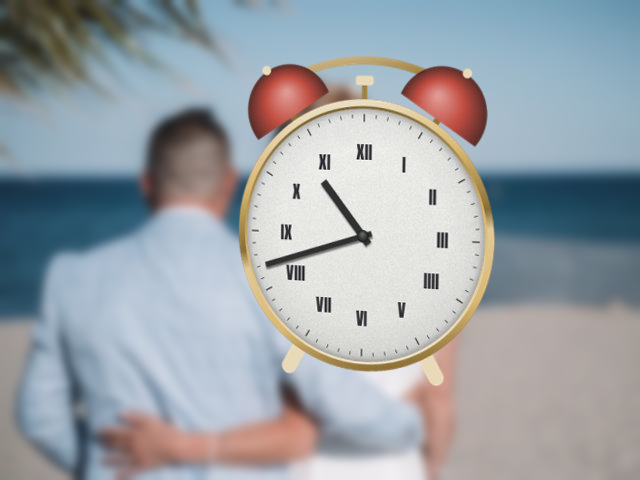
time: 10:42
